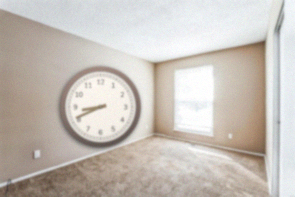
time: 8:41
